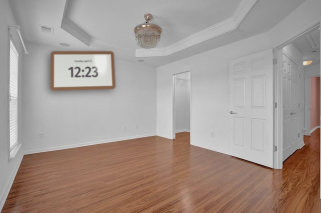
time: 12:23
